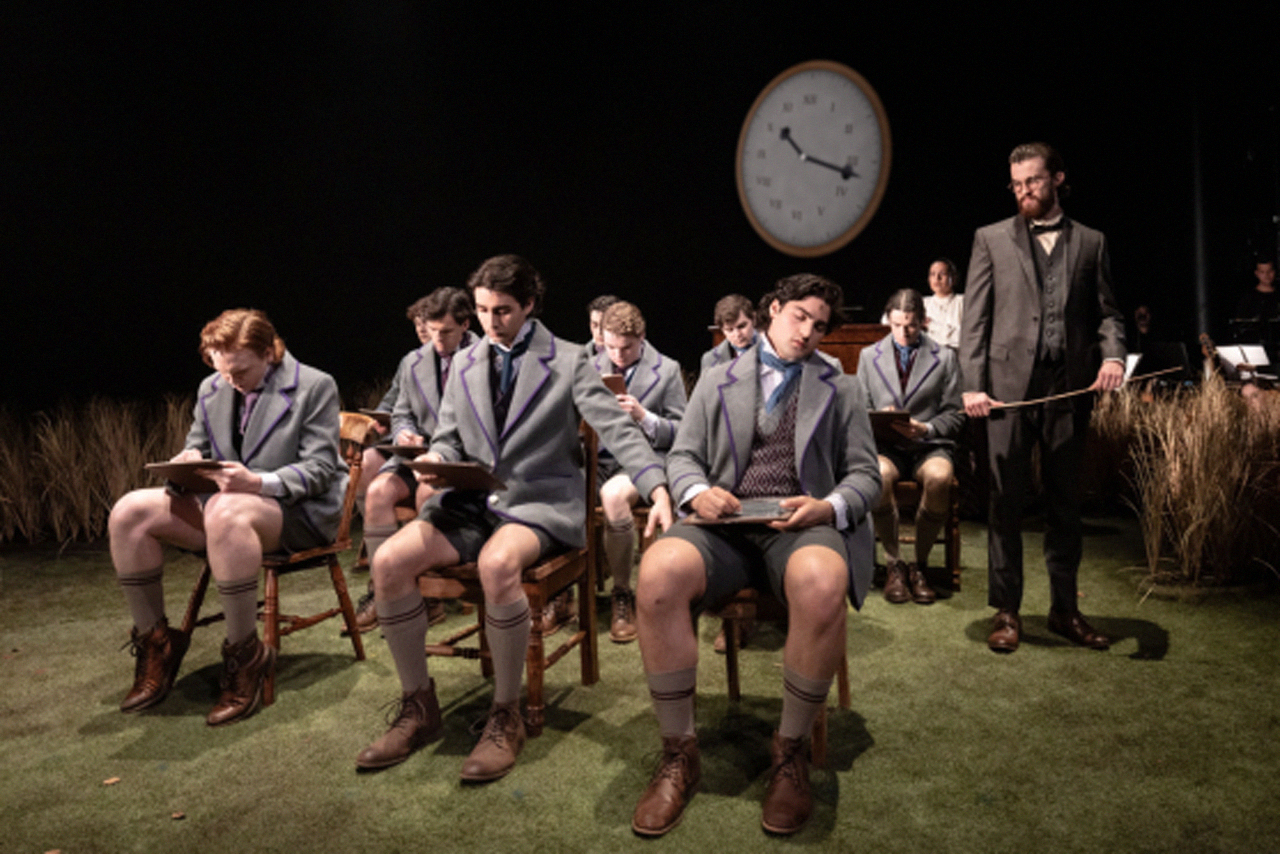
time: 10:17
